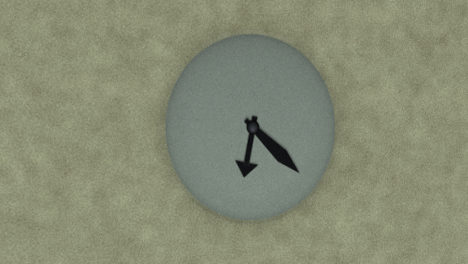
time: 6:22
